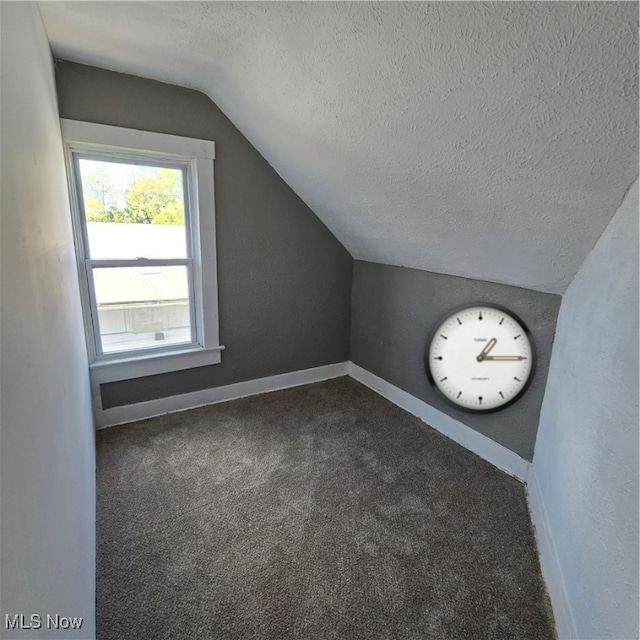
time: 1:15
